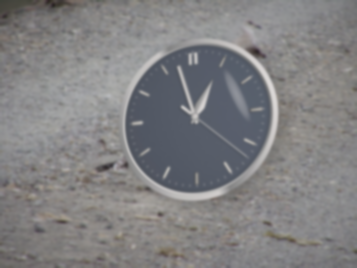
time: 12:57:22
